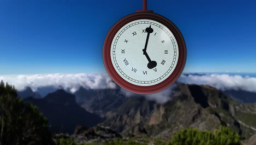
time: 5:02
